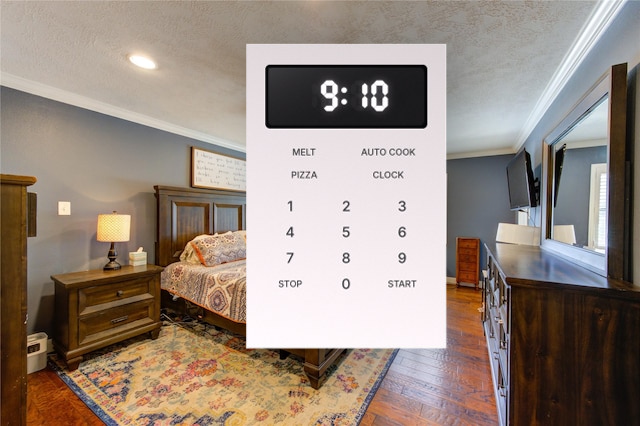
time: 9:10
